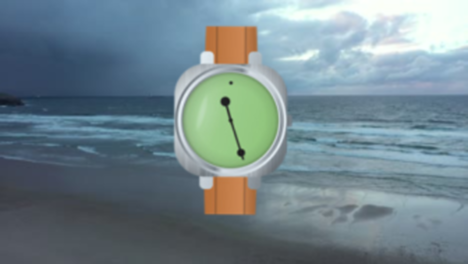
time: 11:27
